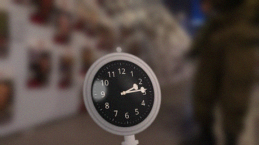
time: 2:14
